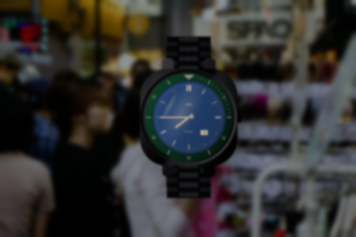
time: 7:45
